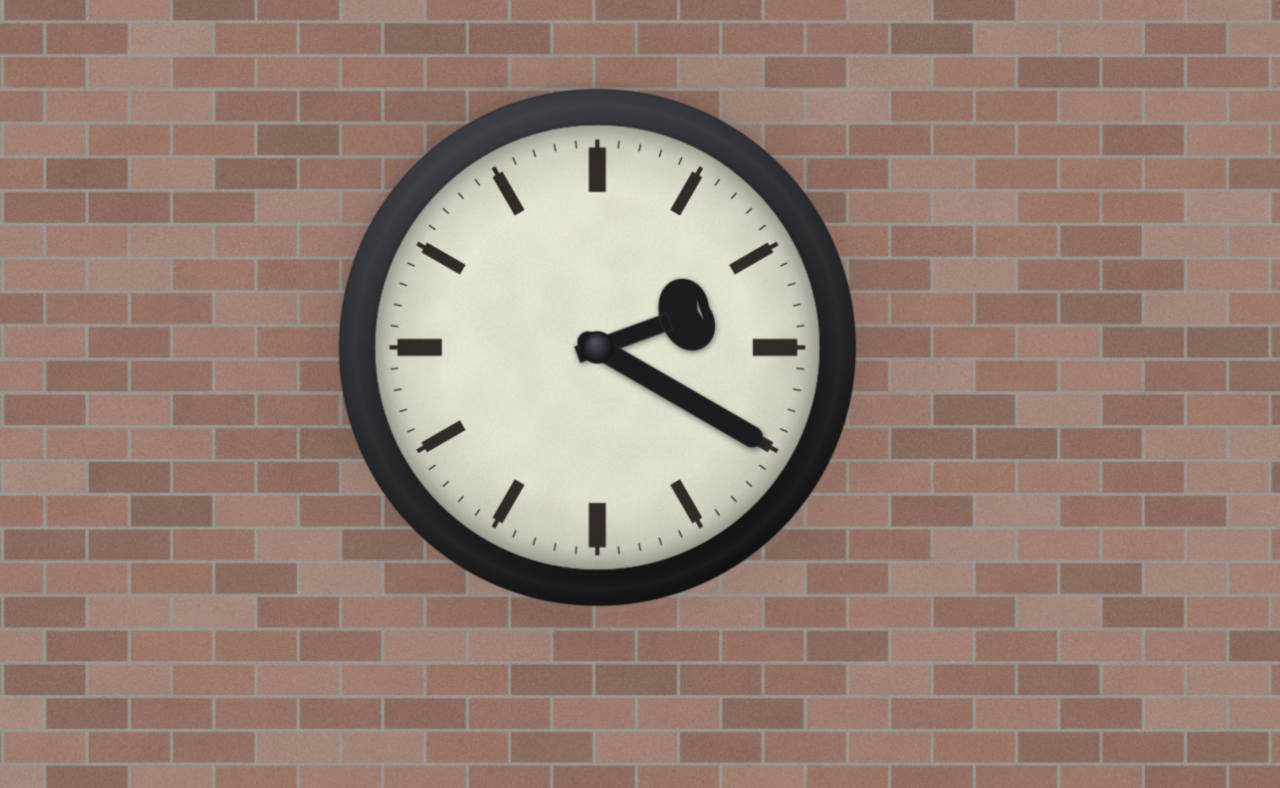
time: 2:20
